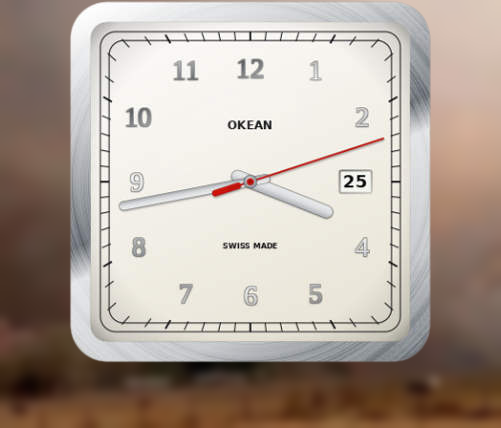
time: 3:43:12
